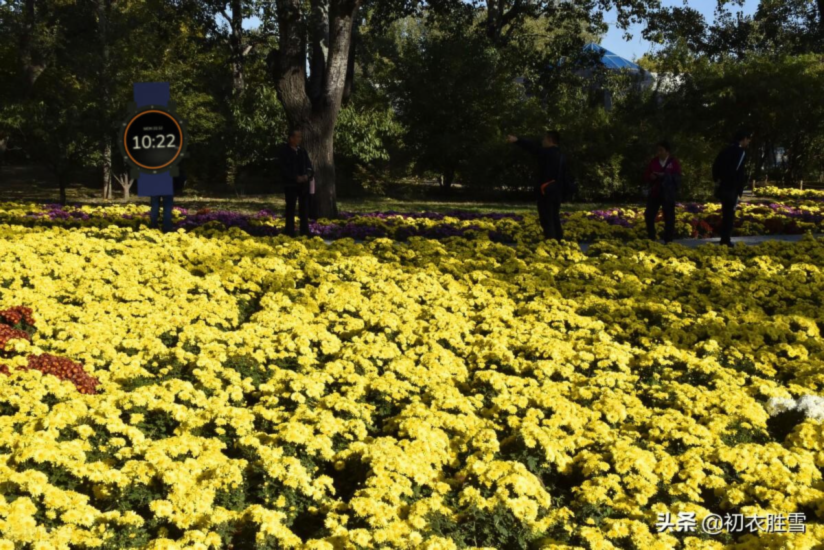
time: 10:22
